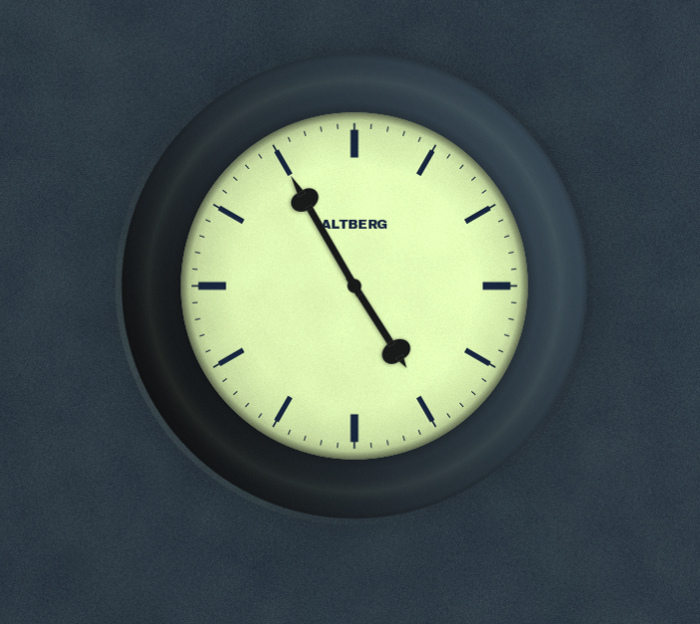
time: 4:55
